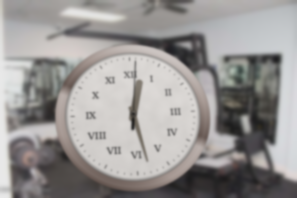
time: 12:28:01
